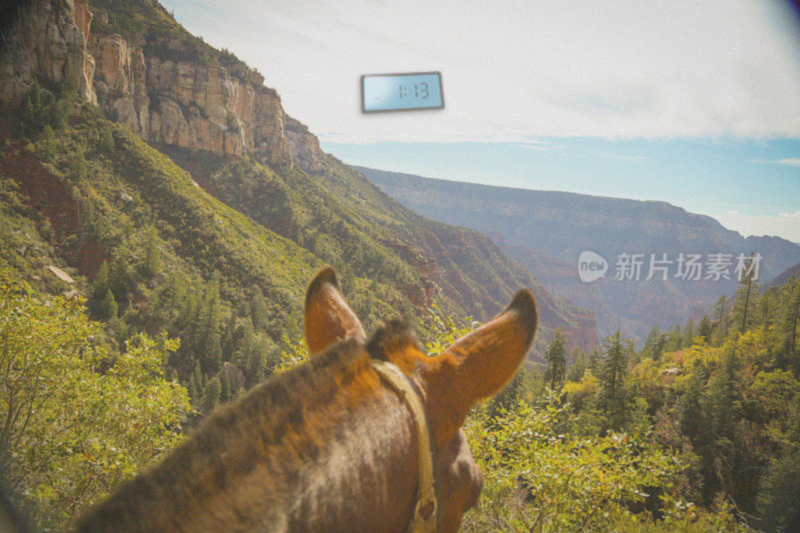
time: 1:13
